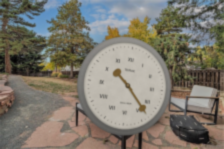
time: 10:23
